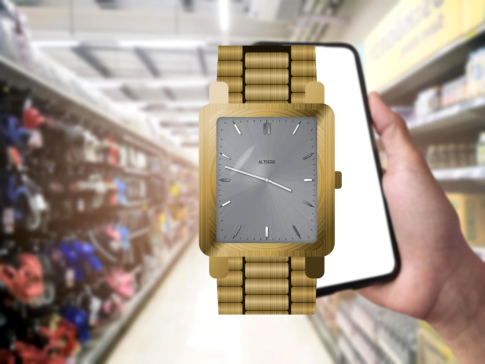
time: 3:48
